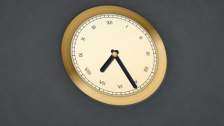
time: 7:26
